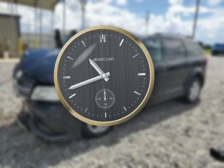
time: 10:42
